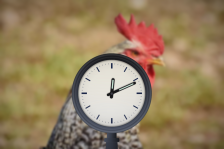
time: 12:11
